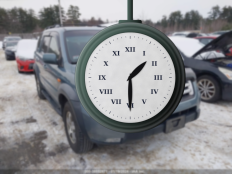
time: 1:30
